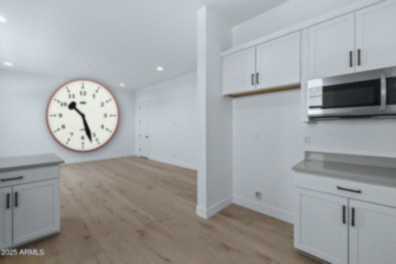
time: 10:27
